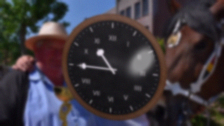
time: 10:45
